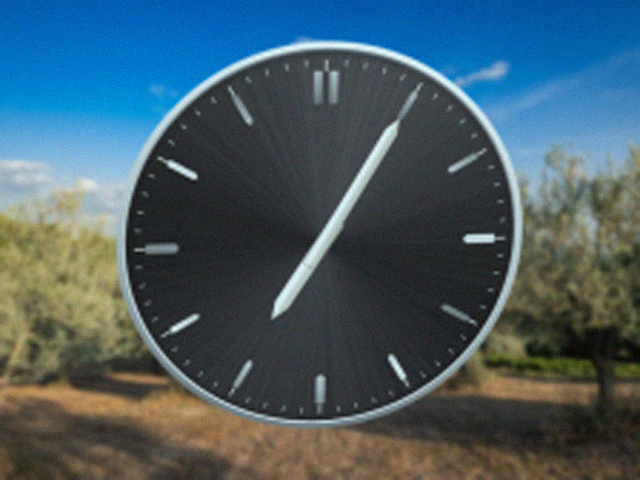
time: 7:05
